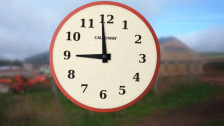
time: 8:59
